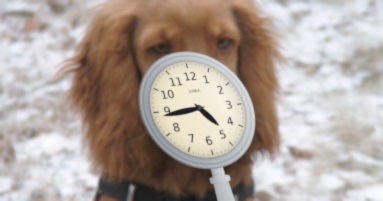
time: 4:44
